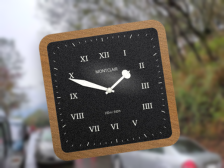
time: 1:49
